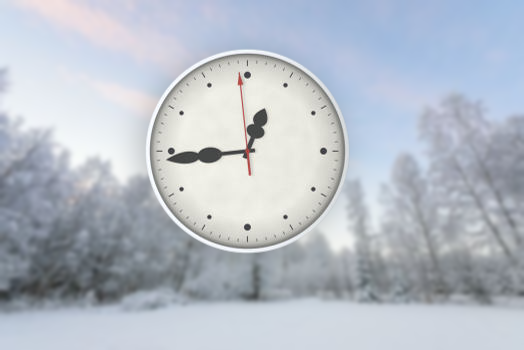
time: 12:43:59
